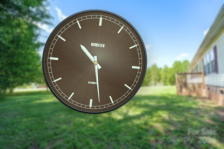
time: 10:28
